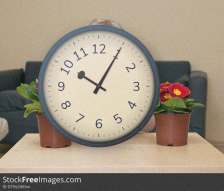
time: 10:05
